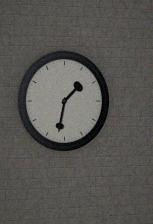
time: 1:32
